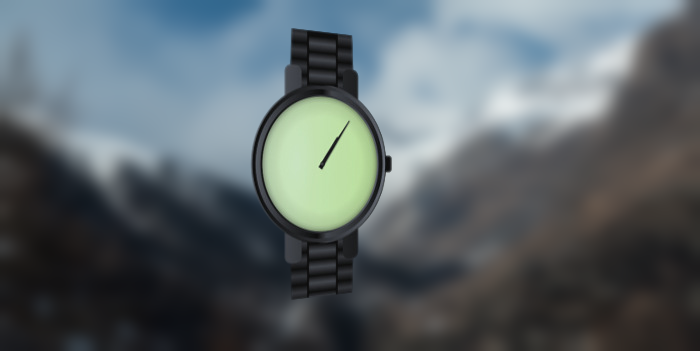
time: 1:06
